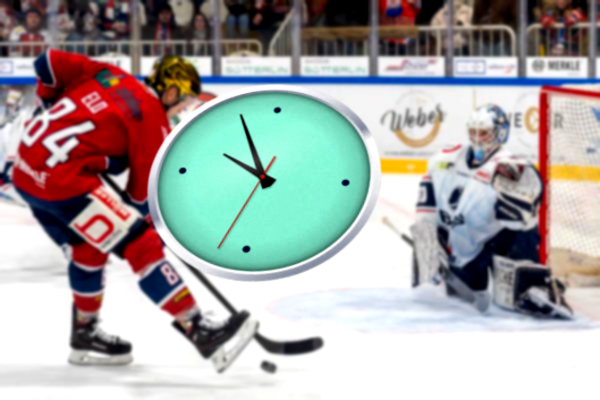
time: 9:55:33
